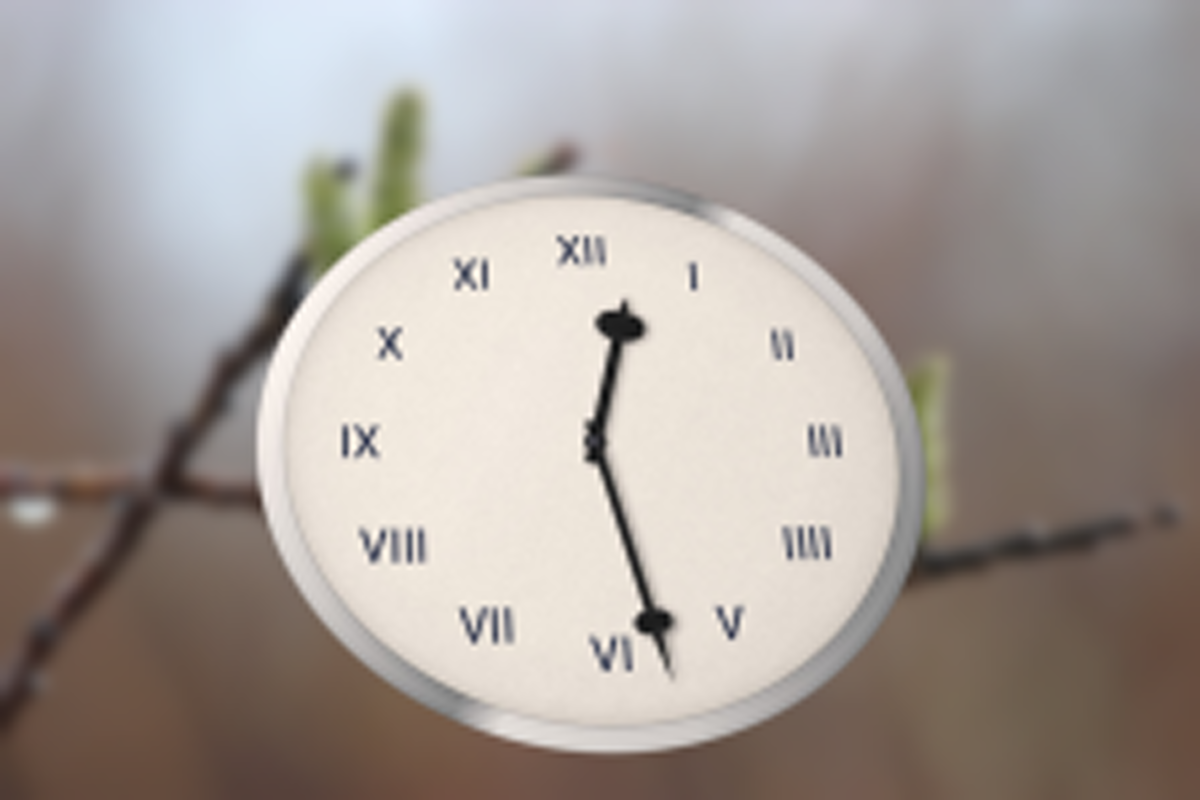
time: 12:28
